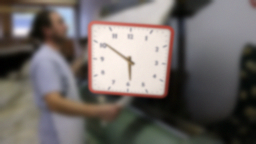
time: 5:51
